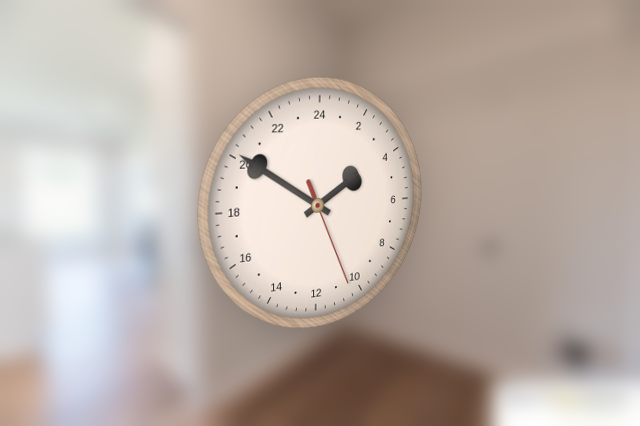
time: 3:50:26
